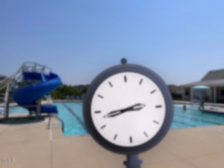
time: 2:43
